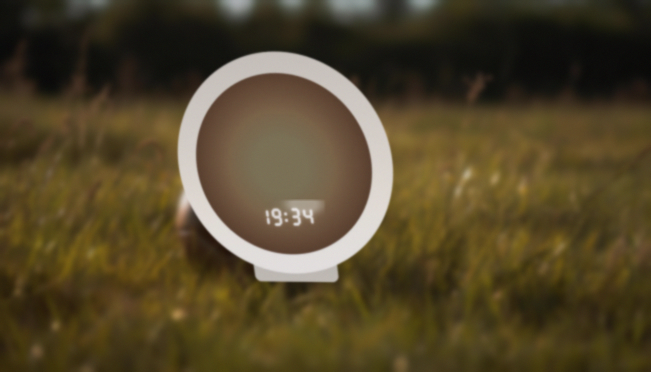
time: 19:34
